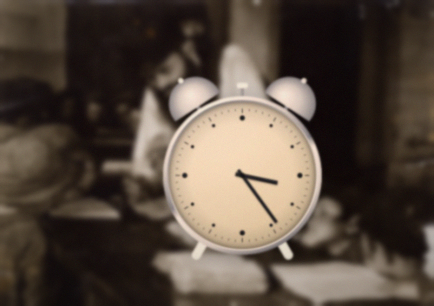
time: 3:24
